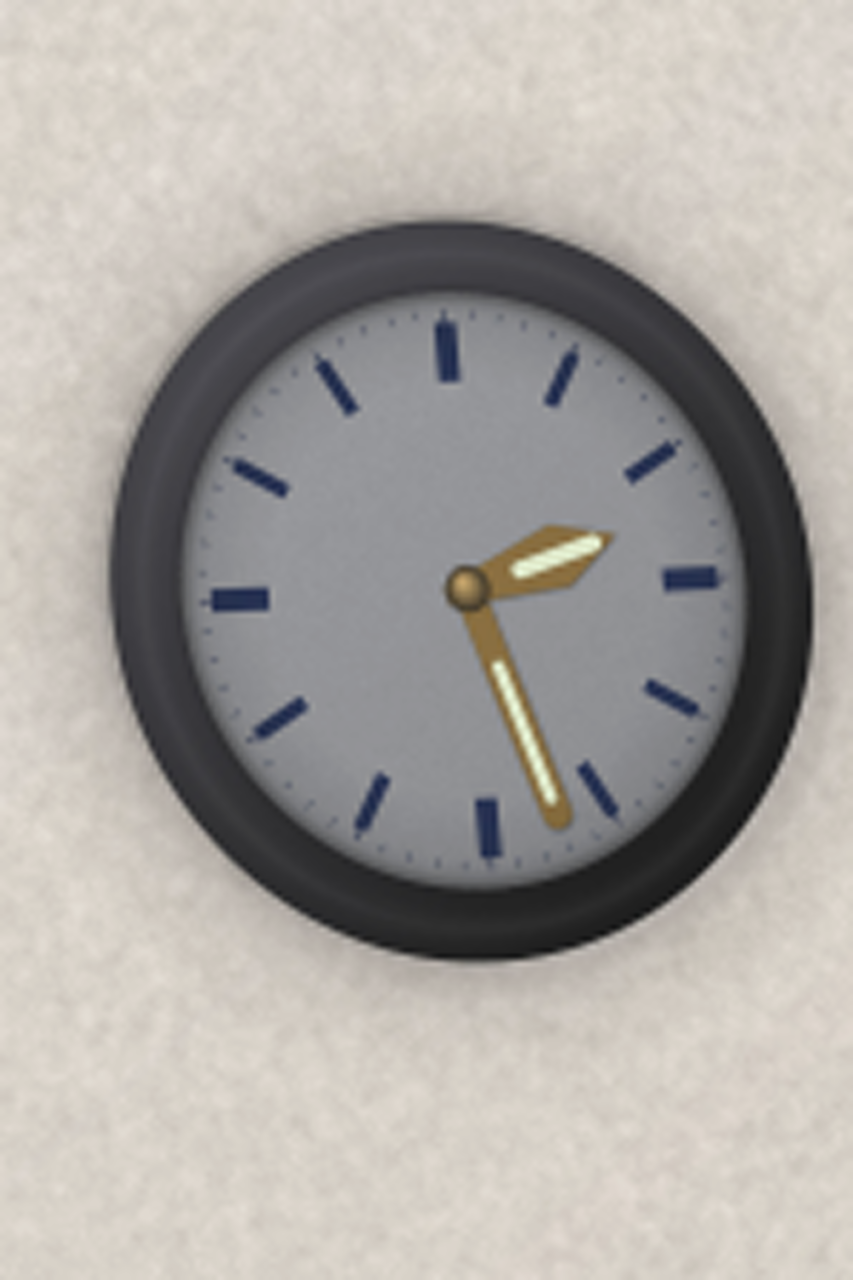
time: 2:27
